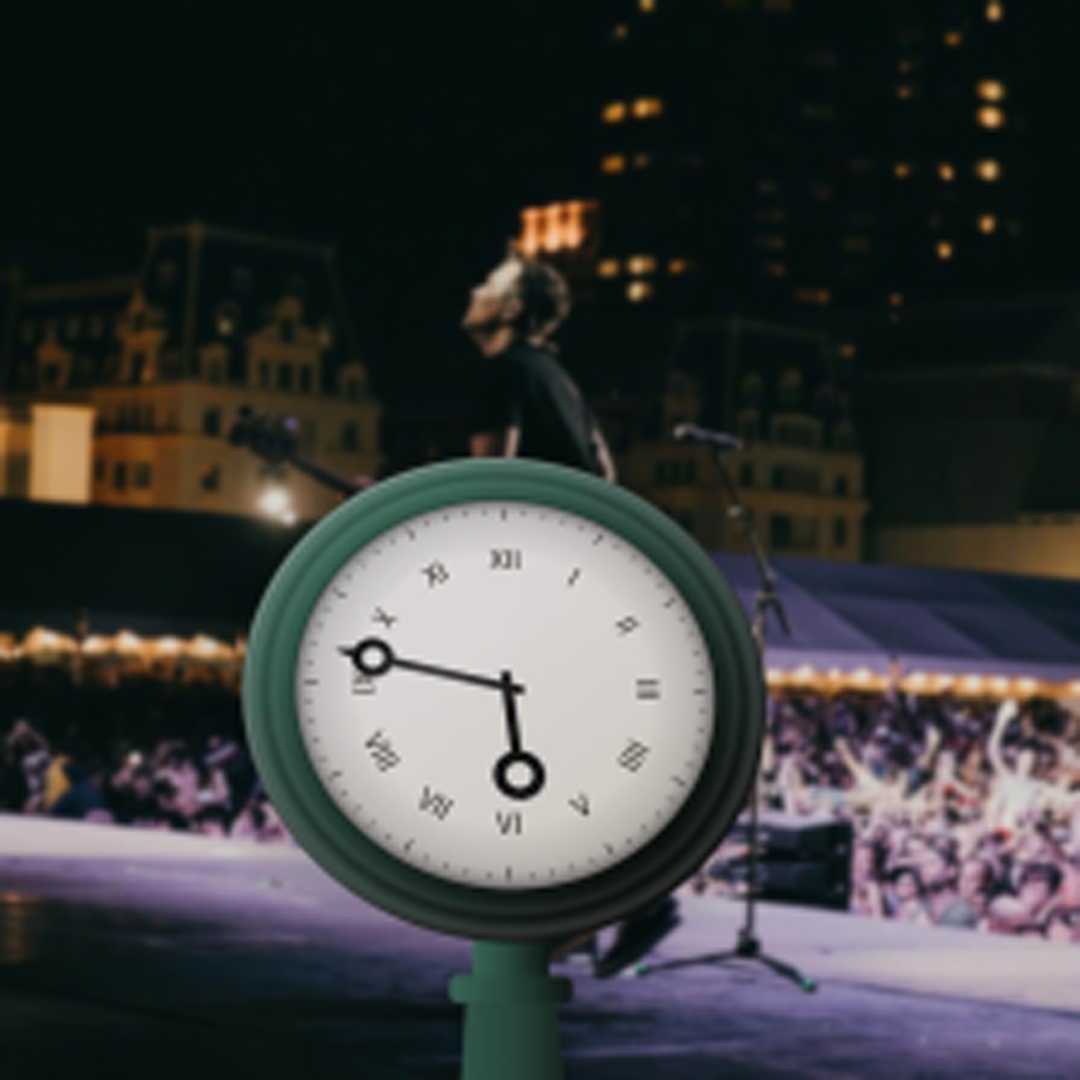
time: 5:47
